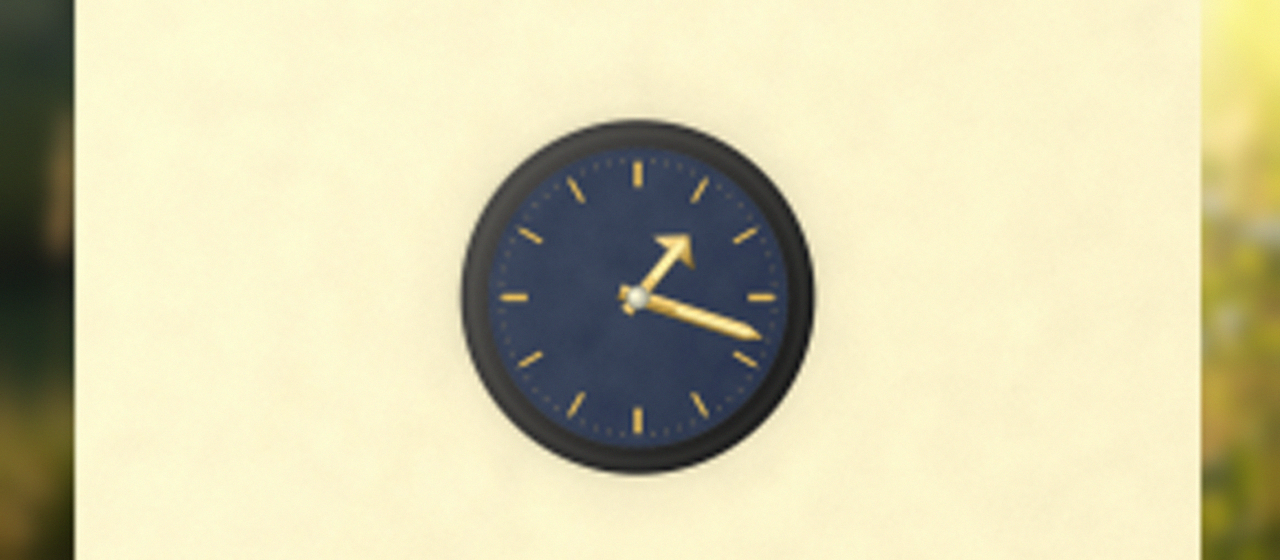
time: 1:18
